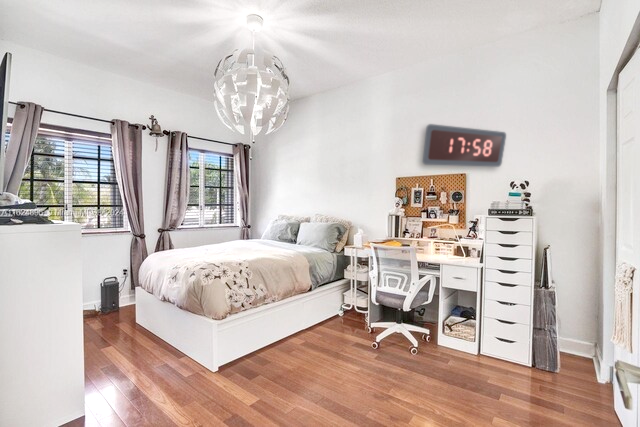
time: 17:58
